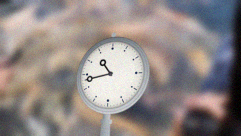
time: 10:43
